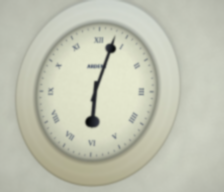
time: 6:03
